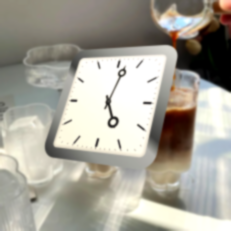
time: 5:02
